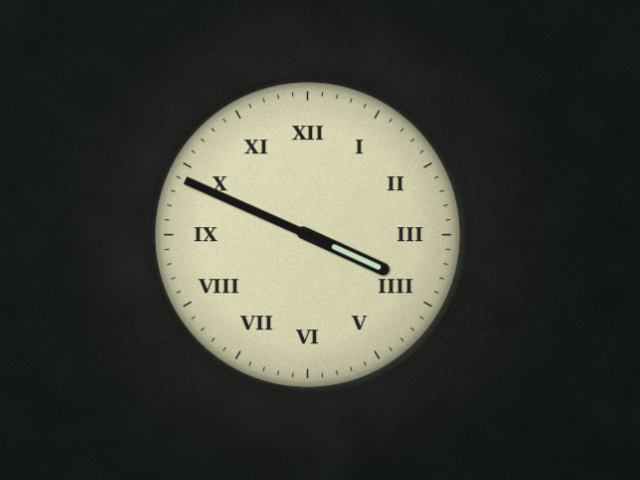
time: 3:49
